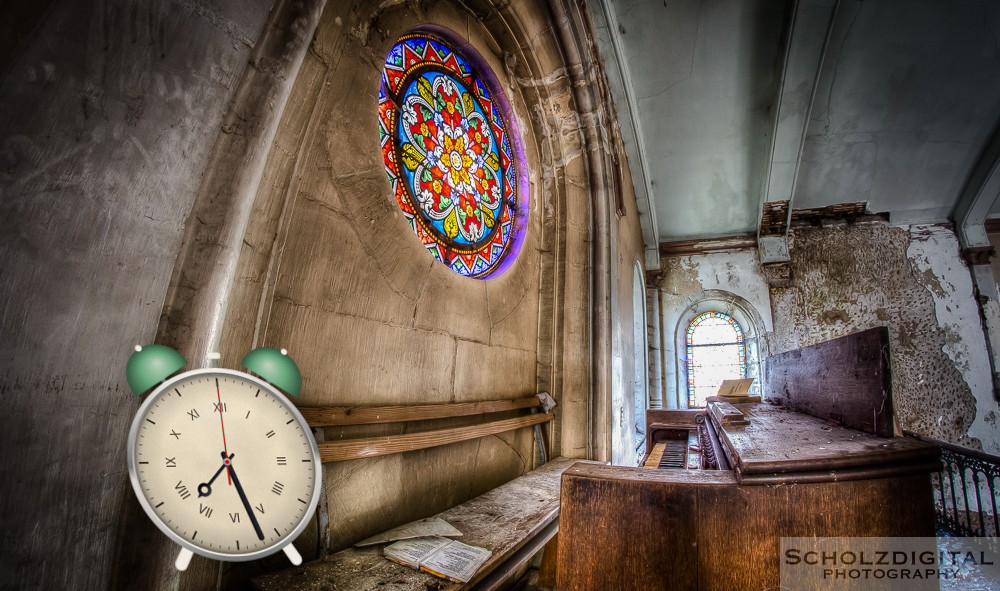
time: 7:27:00
